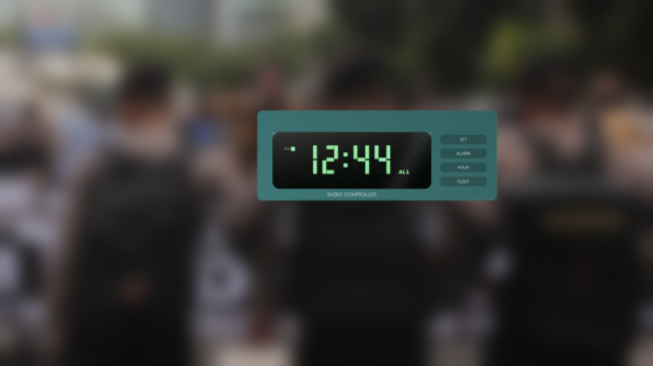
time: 12:44
